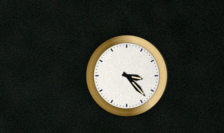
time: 3:23
